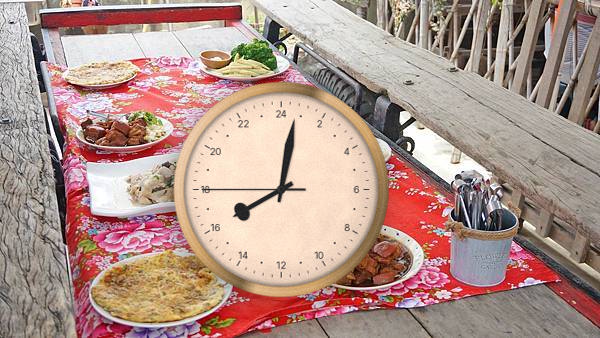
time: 16:01:45
